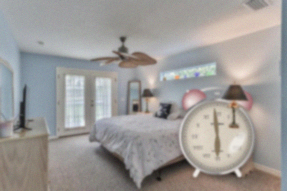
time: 5:59
